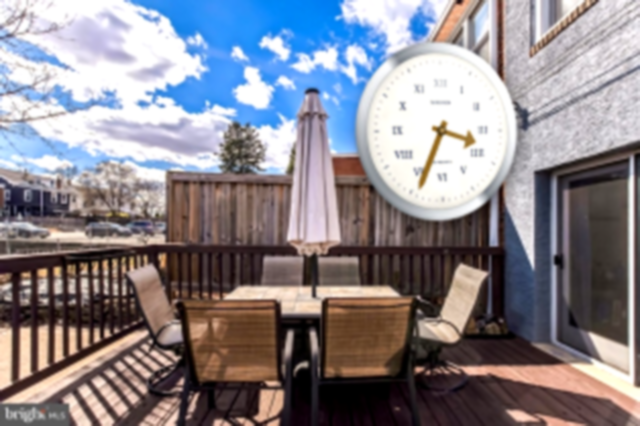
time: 3:34
